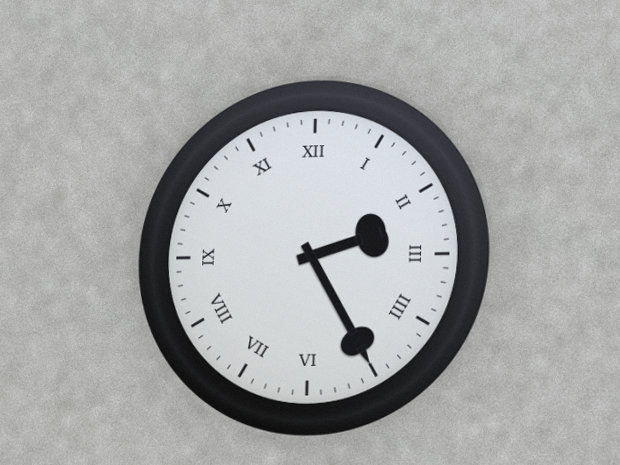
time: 2:25
